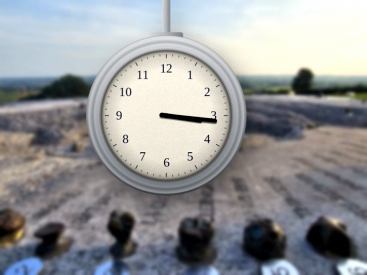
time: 3:16
